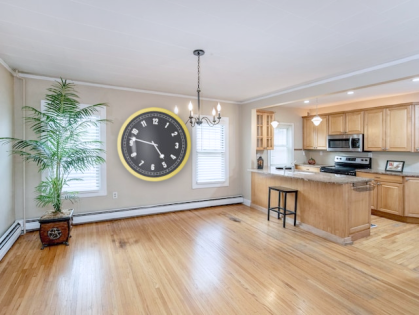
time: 4:47
